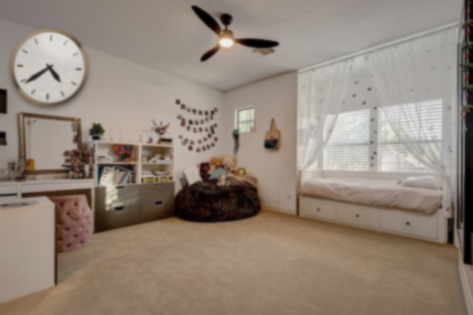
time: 4:39
